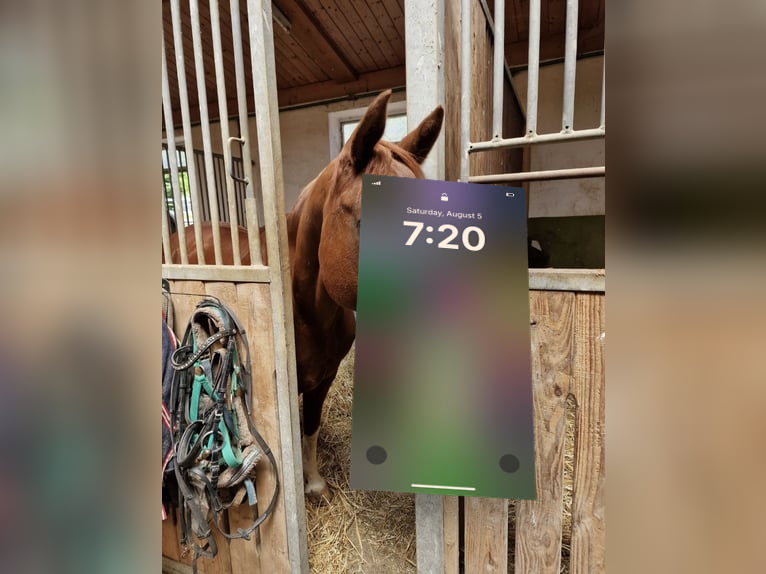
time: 7:20
